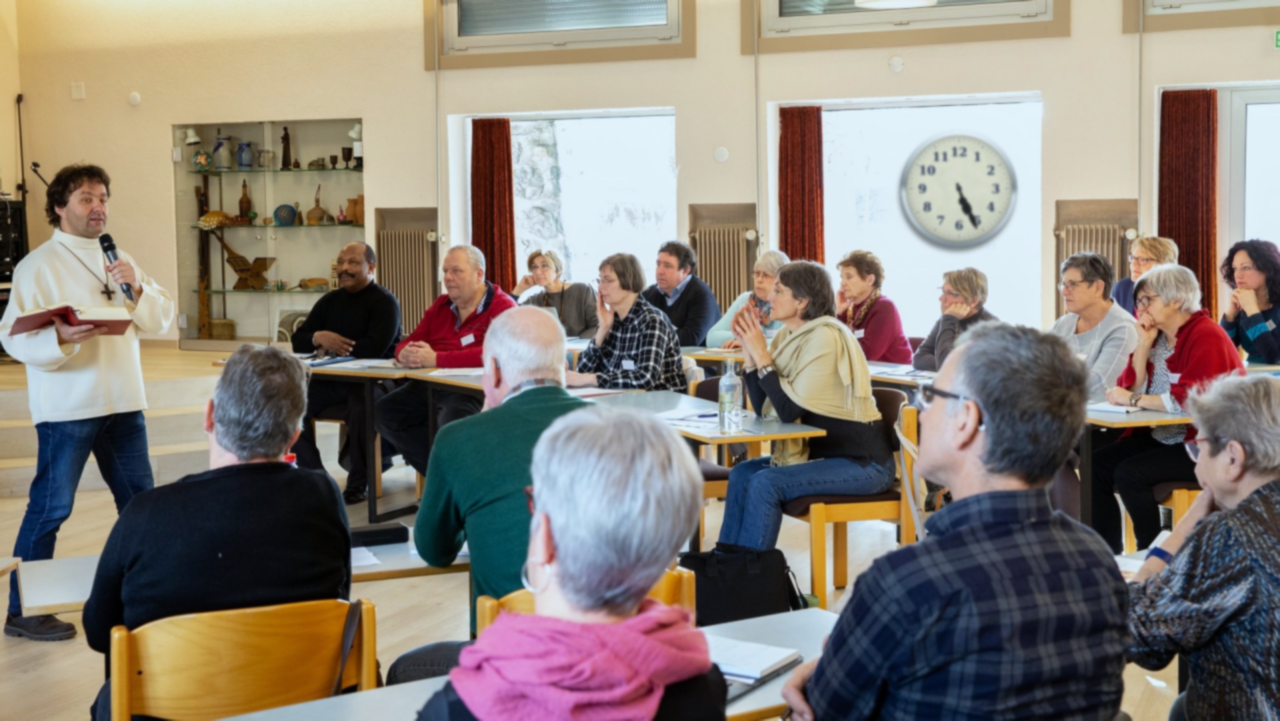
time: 5:26
